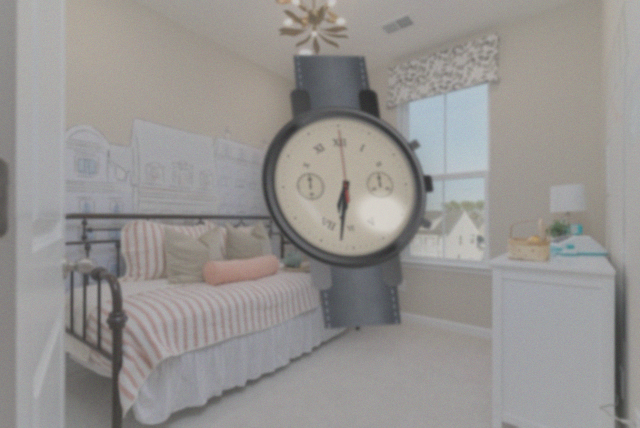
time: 6:32
